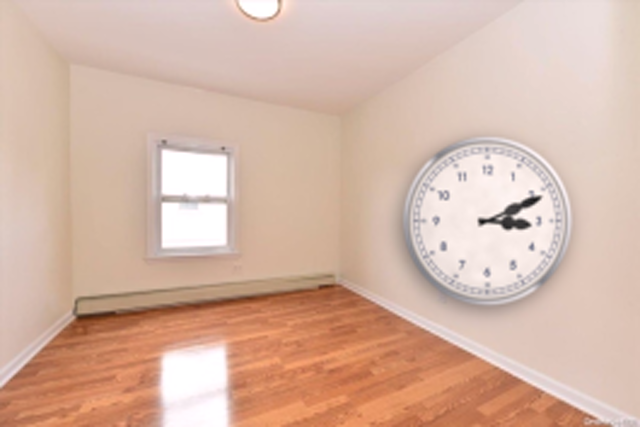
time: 3:11
